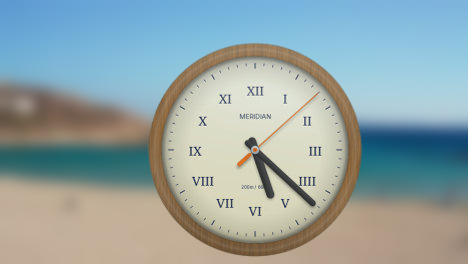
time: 5:22:08
